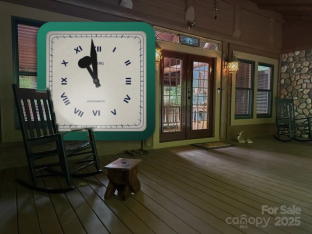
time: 10:59
